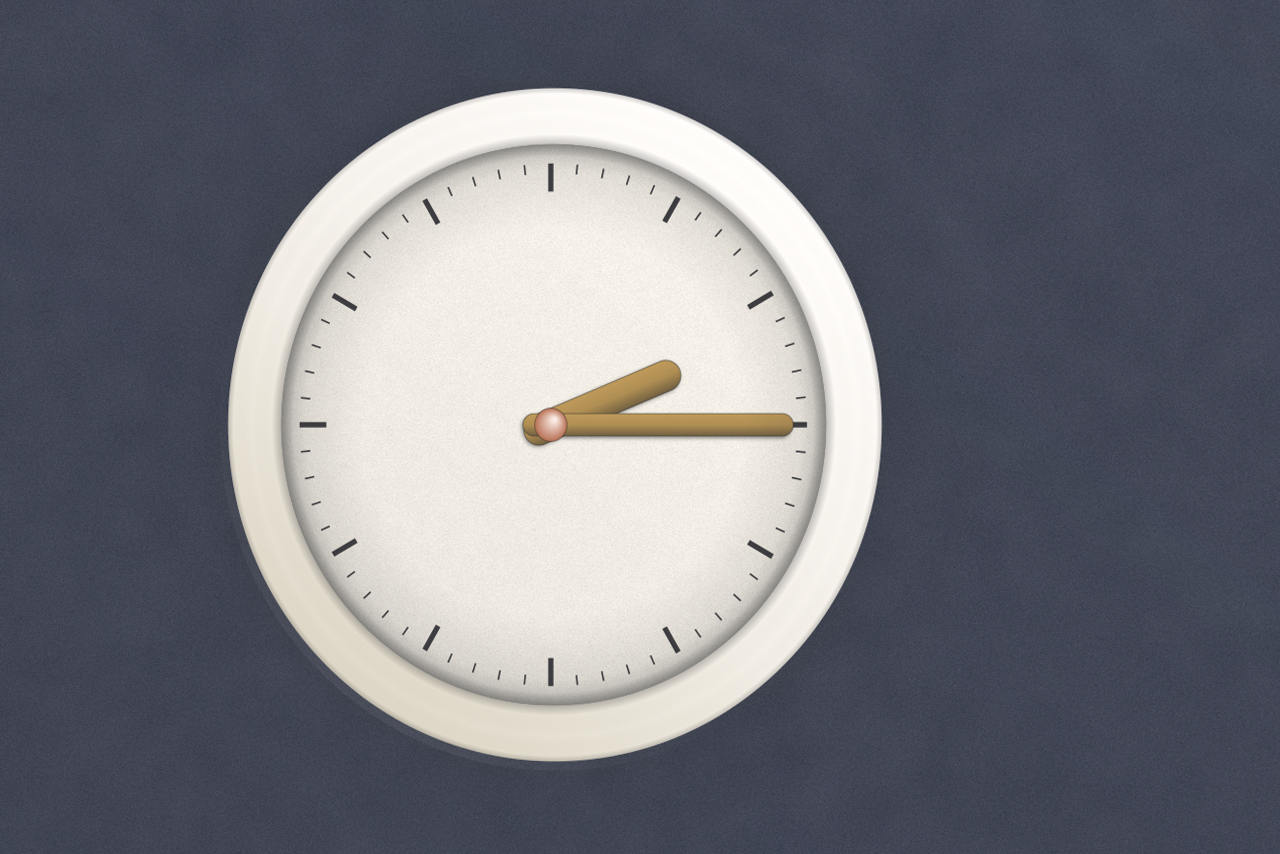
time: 2:15
